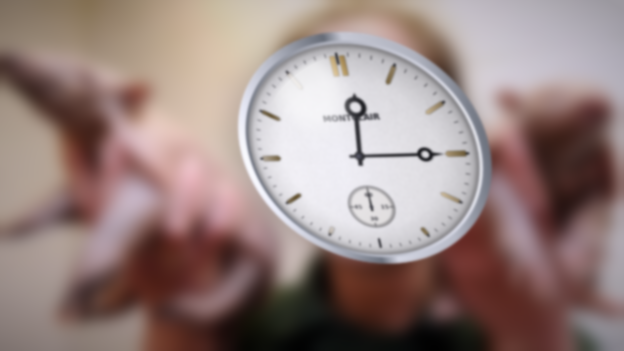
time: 12:15
